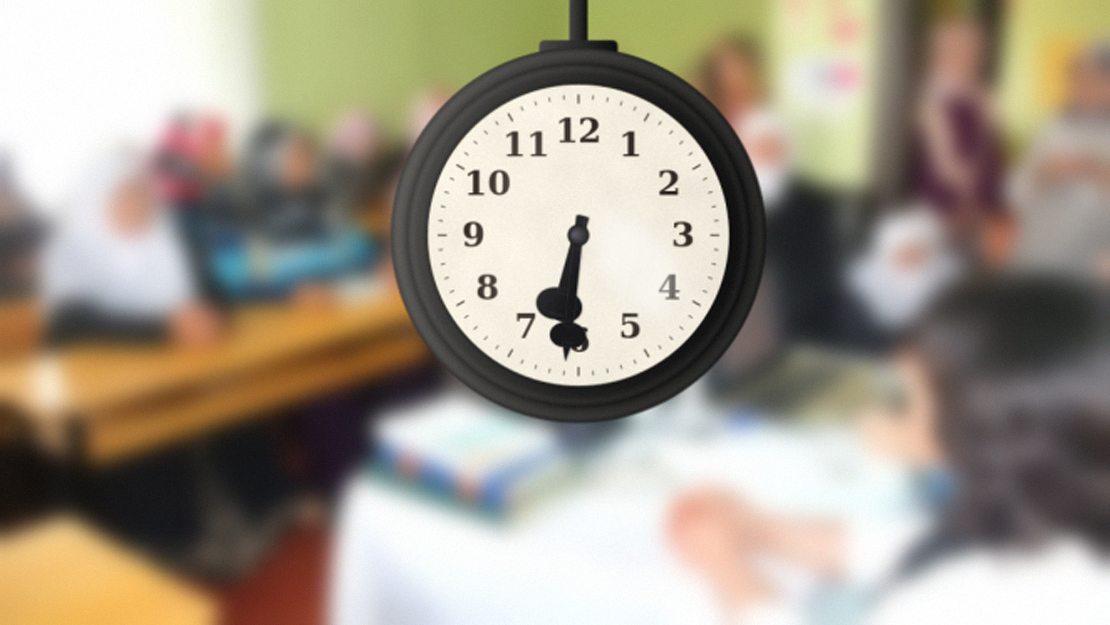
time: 6:31
